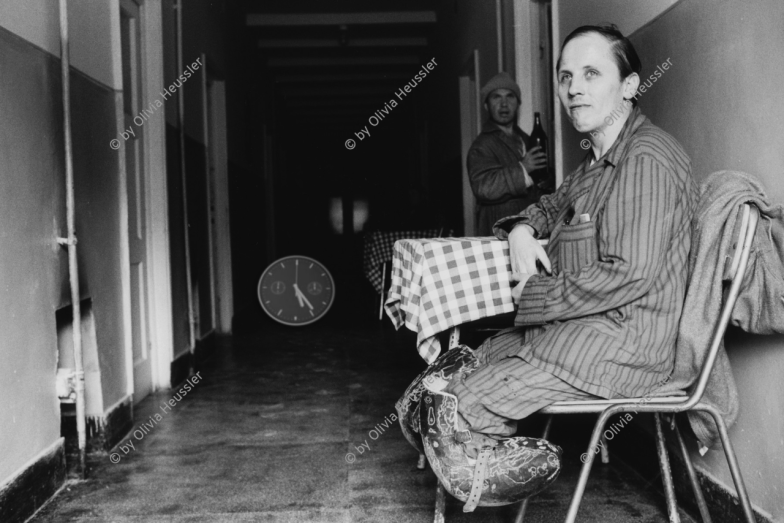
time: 5:24
